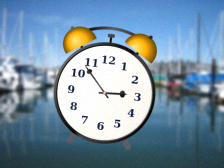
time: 2:53
